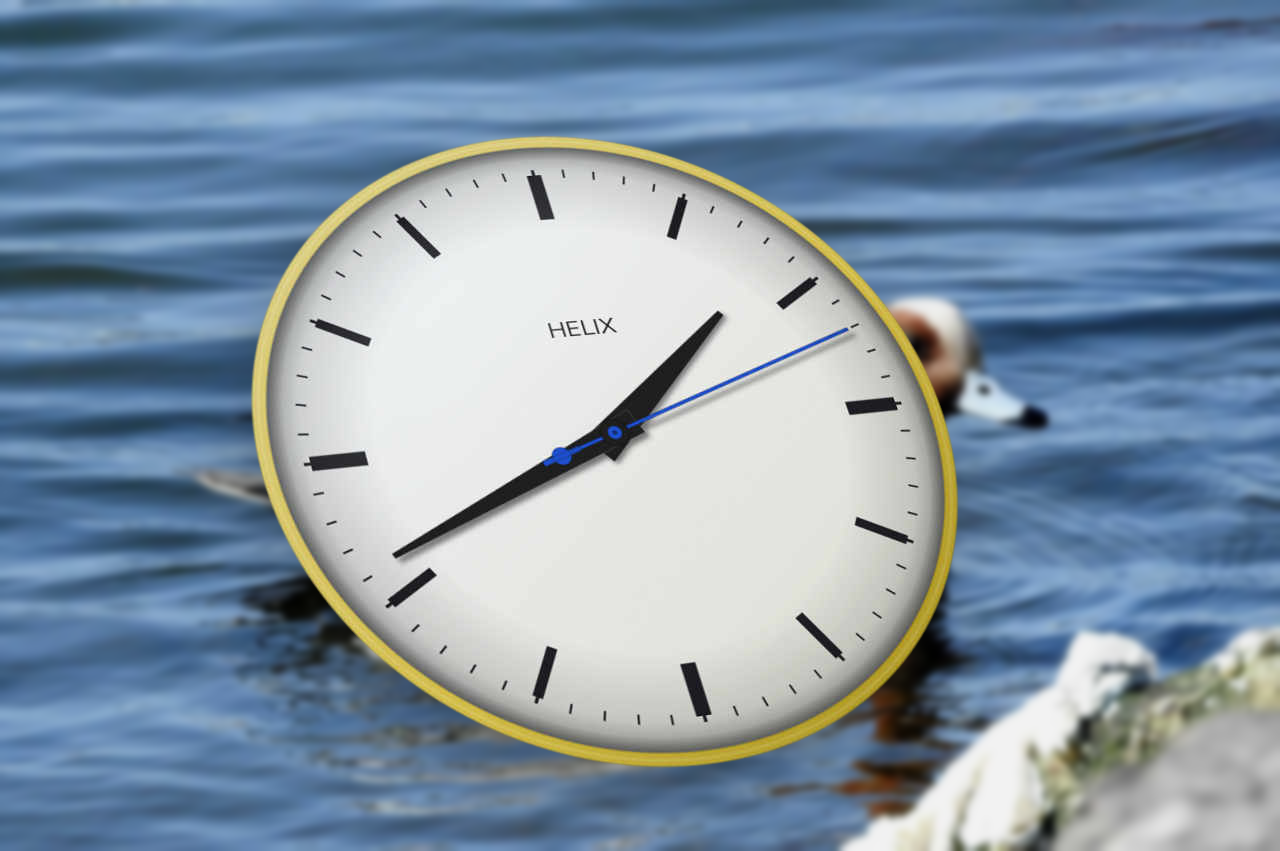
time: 1:41:12
